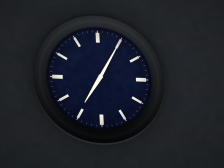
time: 7:05
